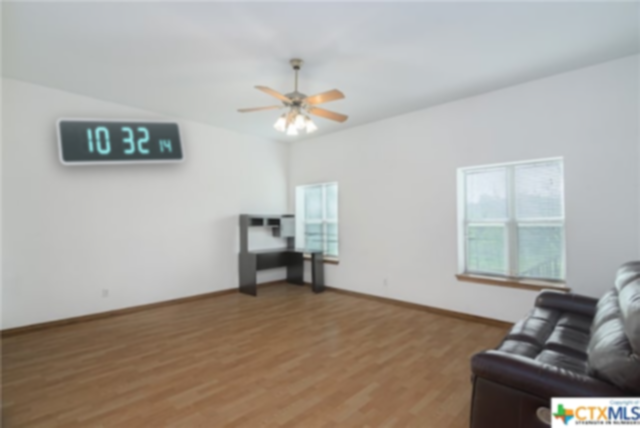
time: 10:32
